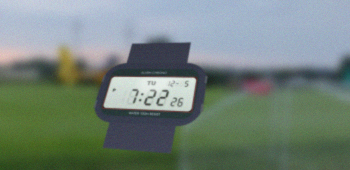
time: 7:22
